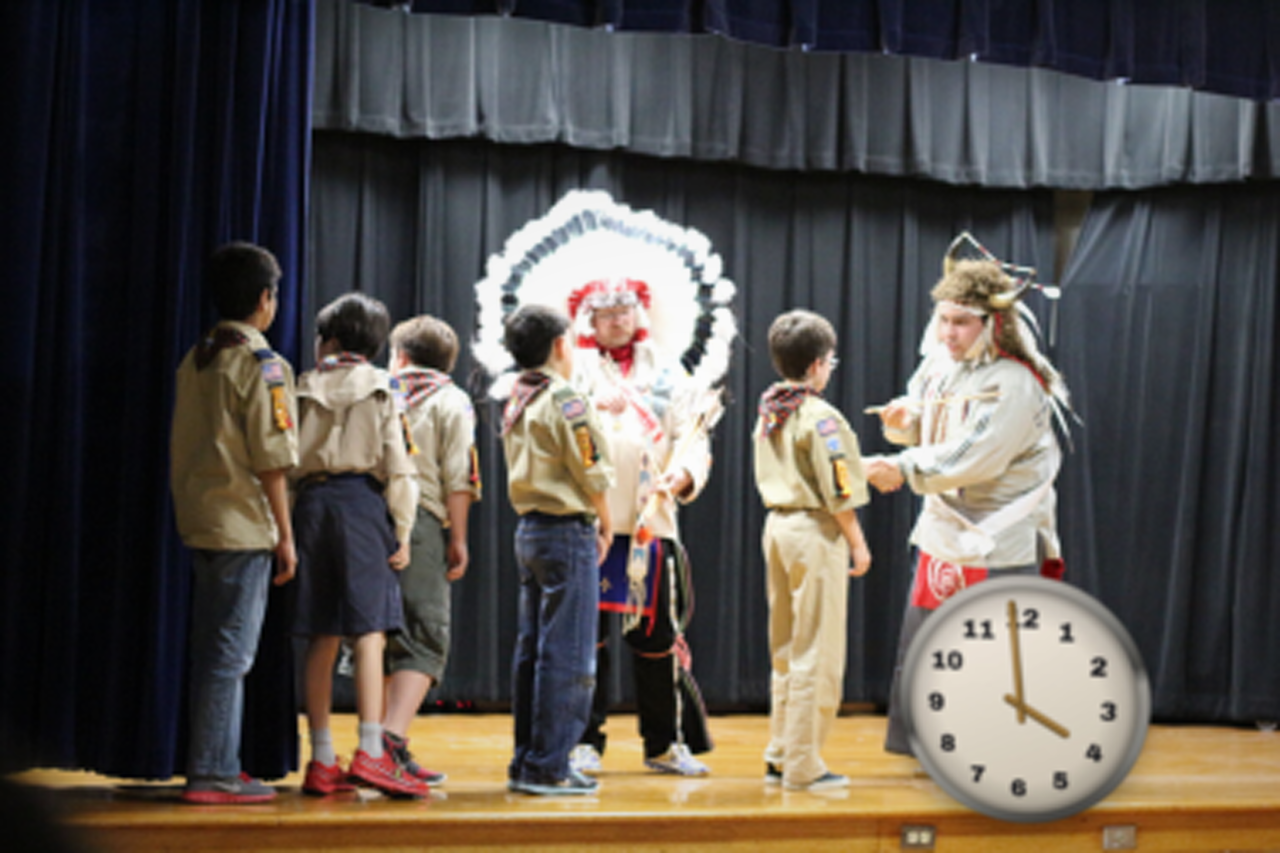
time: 3:59
